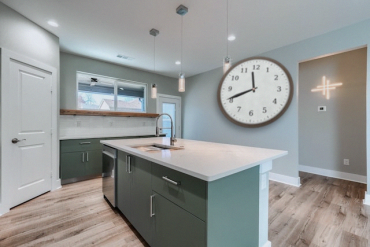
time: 11:41
